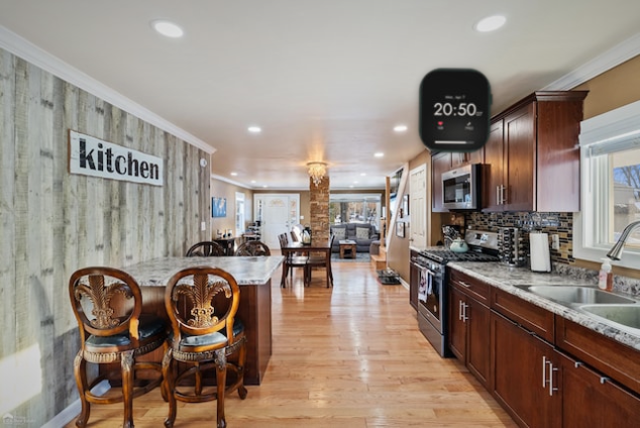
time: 20:50
